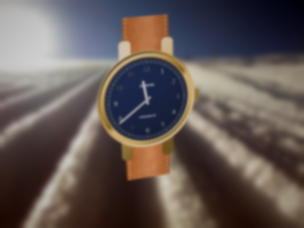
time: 11:39
